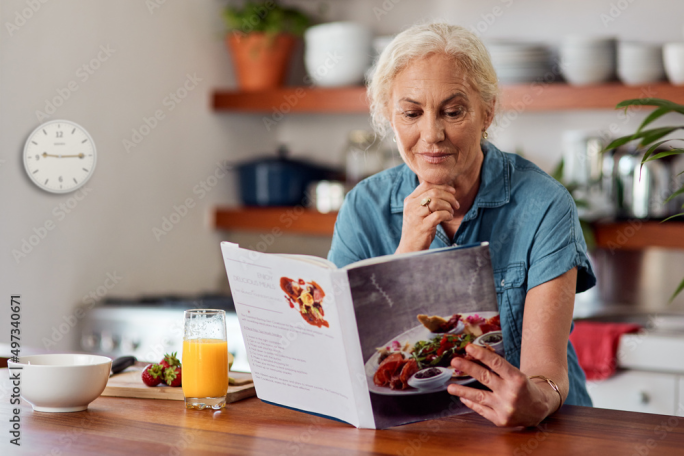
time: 9:15
